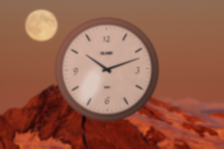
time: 10:12
